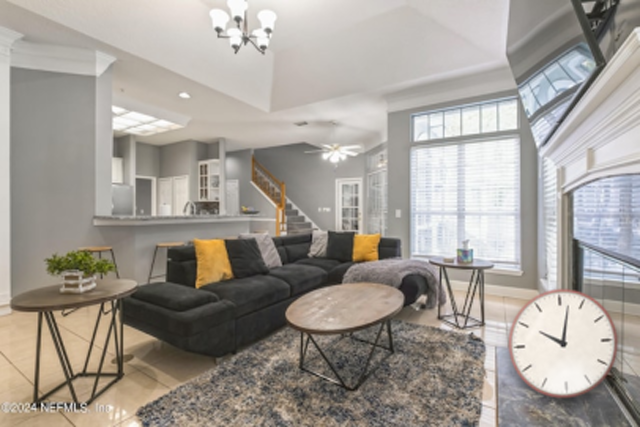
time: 10:02
